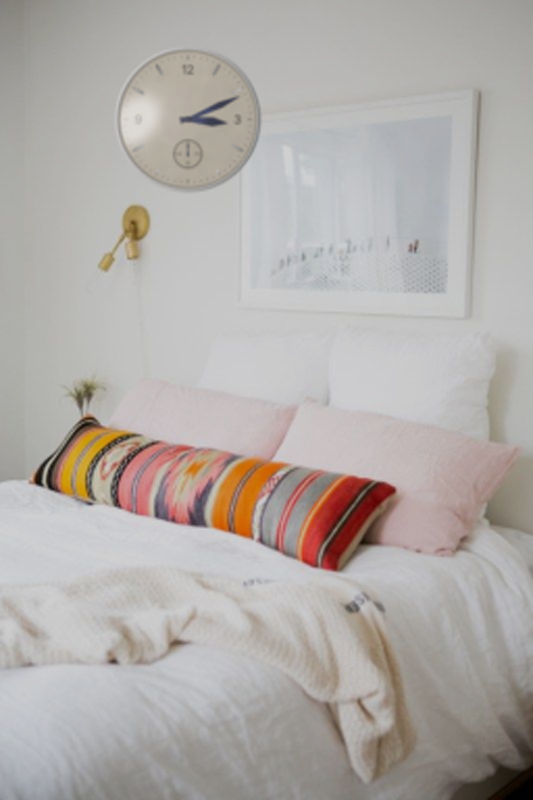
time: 3:11
